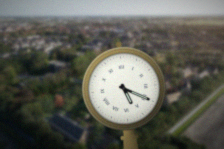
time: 5:20
